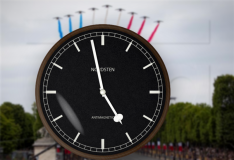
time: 4:58
